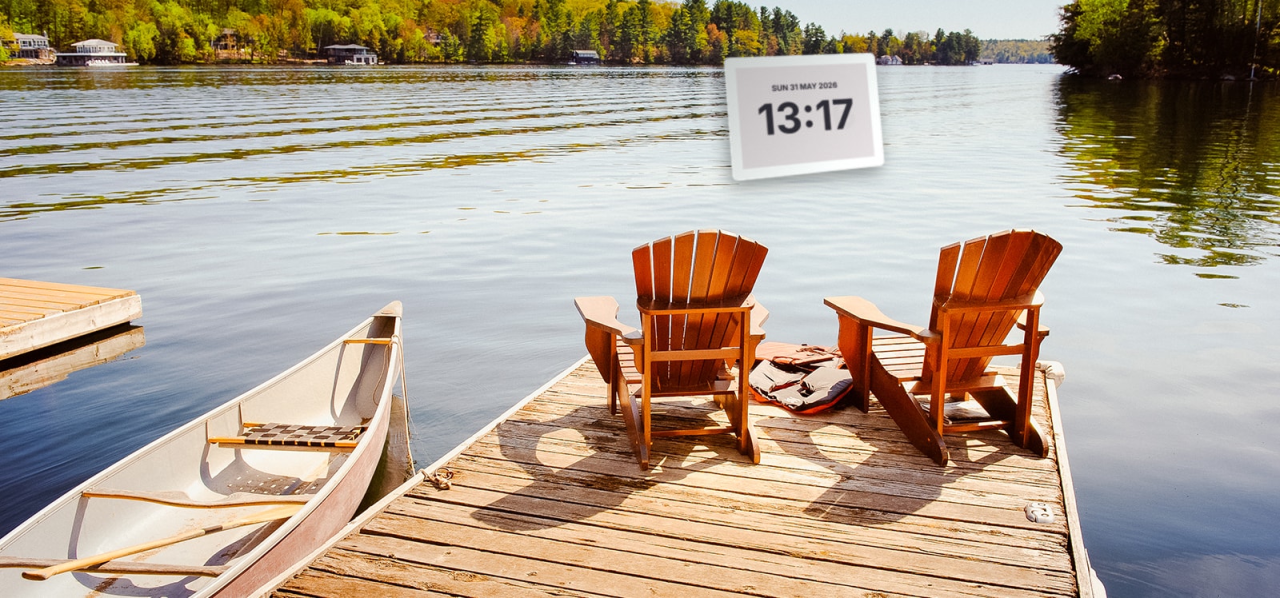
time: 13:17
